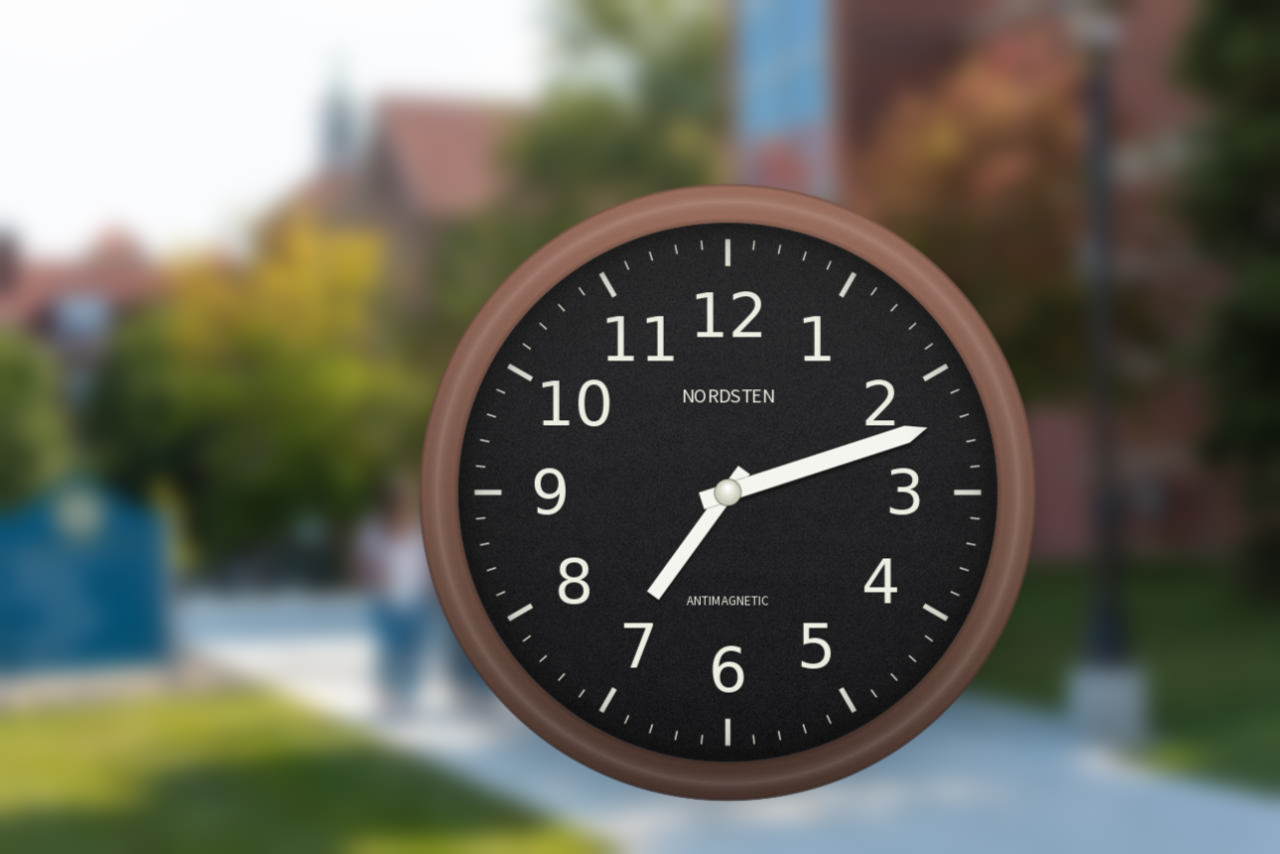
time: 7:12
